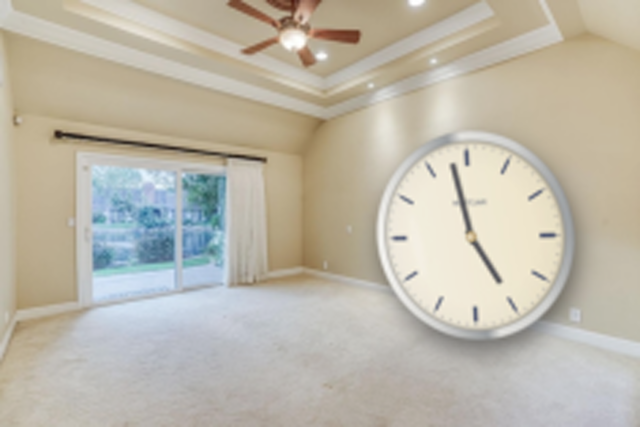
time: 4:58
